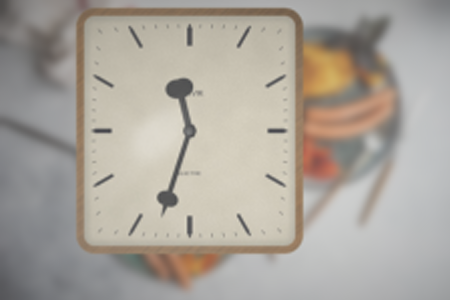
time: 11:33
